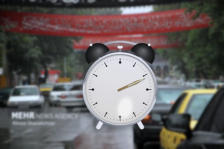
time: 2:11
